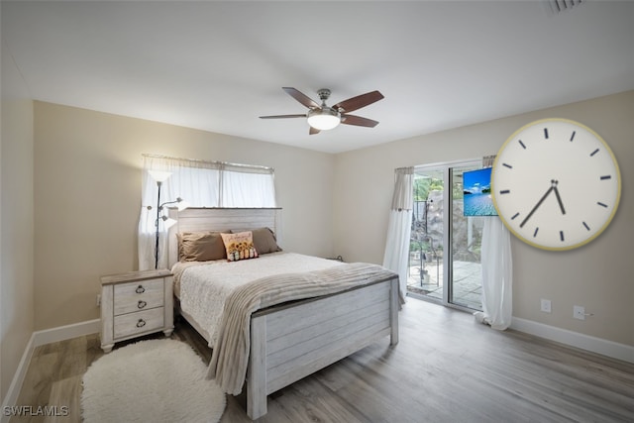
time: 5:38
